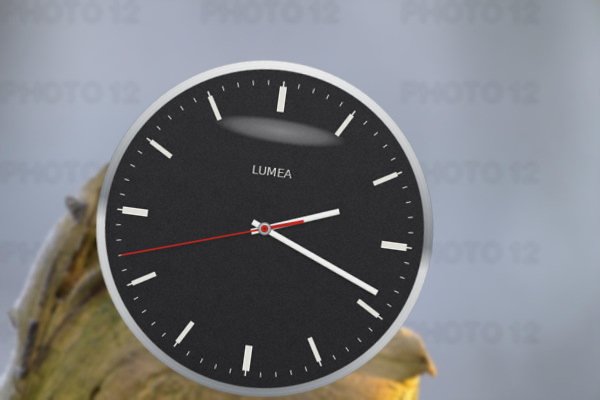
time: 2:18:42
